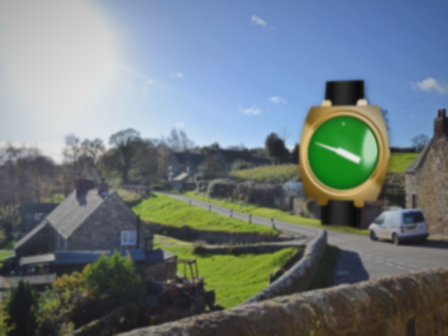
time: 3:48
